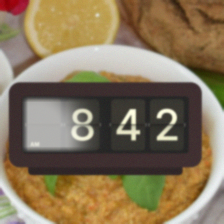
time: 8:42
